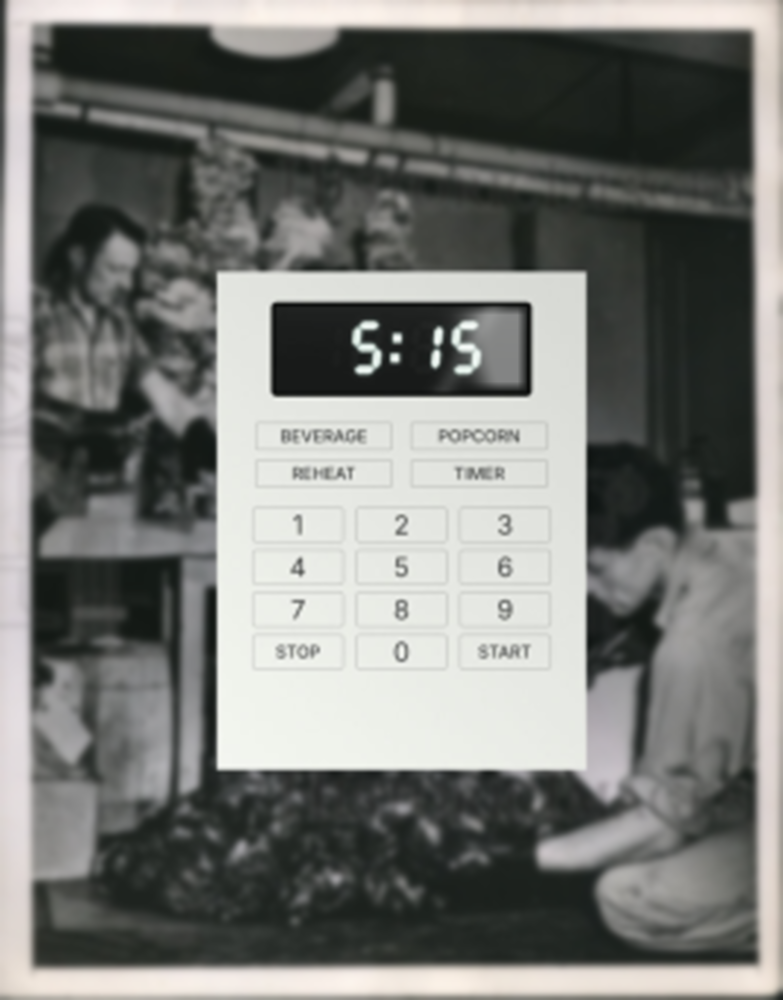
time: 5:15
